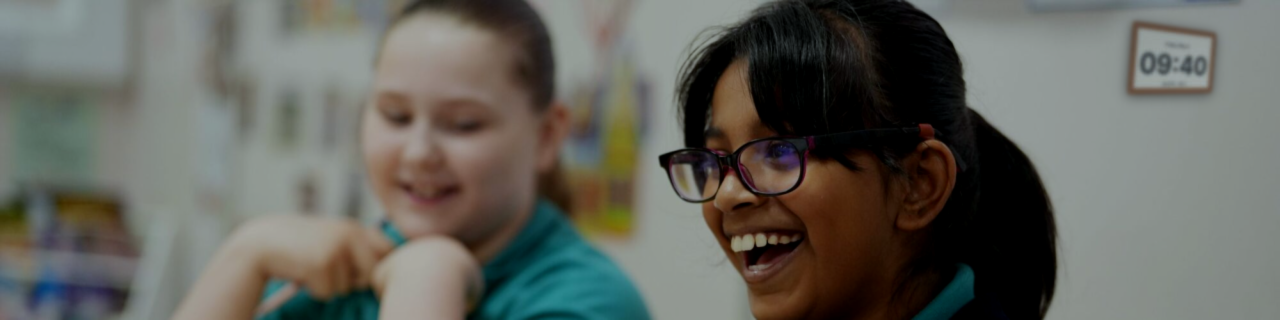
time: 9:40
